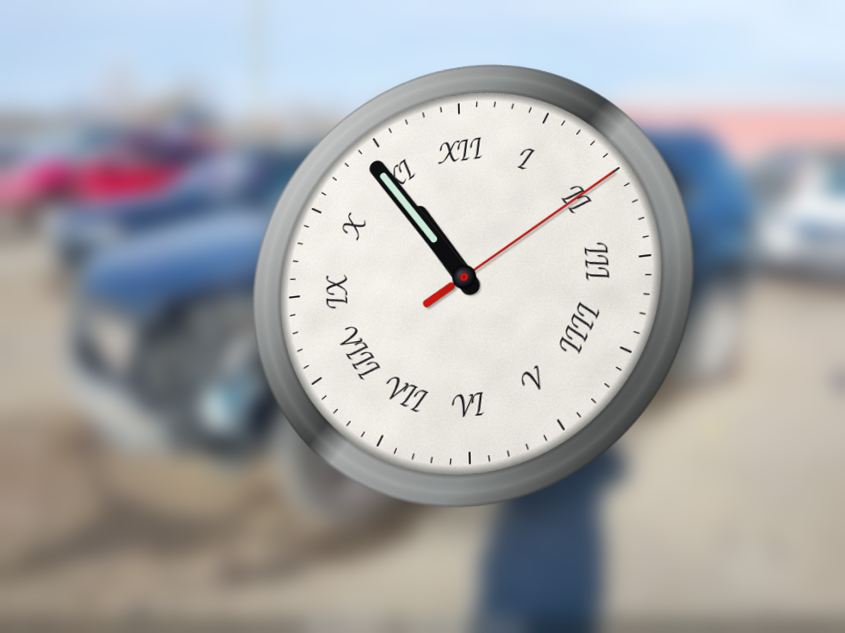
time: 10:54:10
